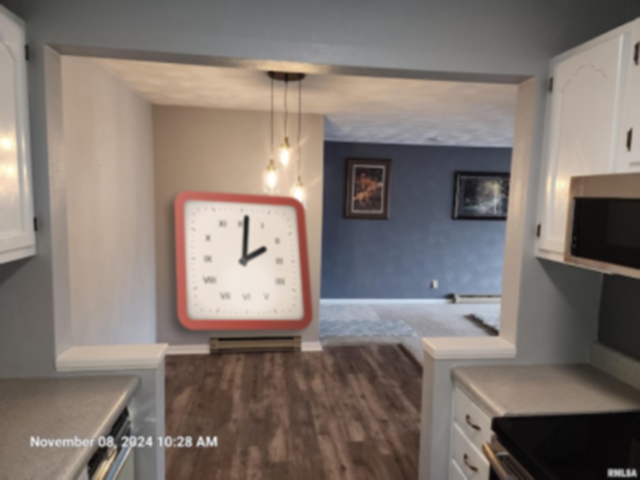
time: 2:01
